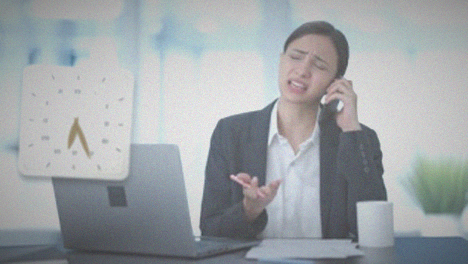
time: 6:26
